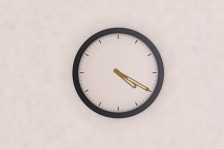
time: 4:20
